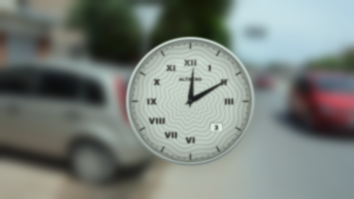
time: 12:10
